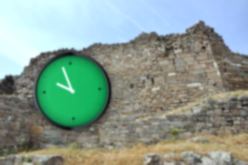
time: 9:57
